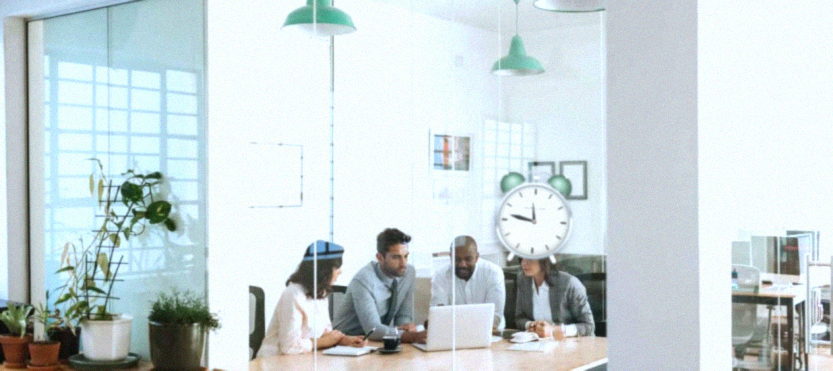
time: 11:47
